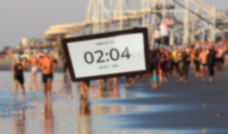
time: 2:04
